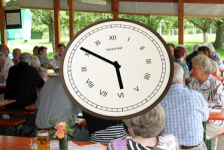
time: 5:51
